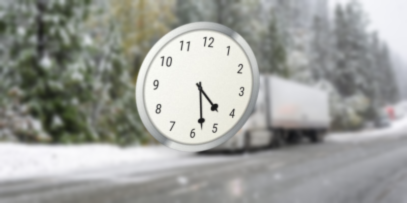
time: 4:28
